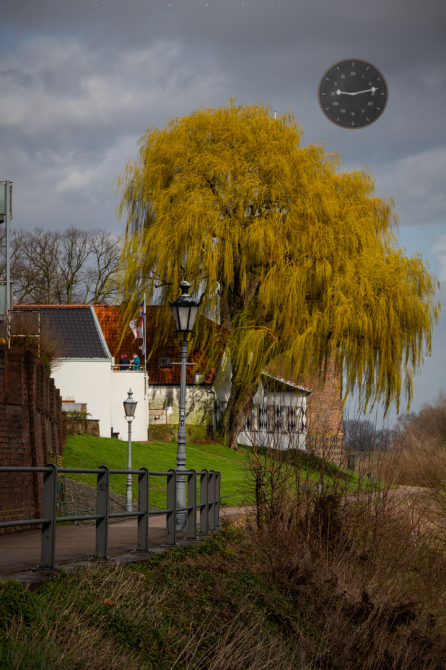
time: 9:13
